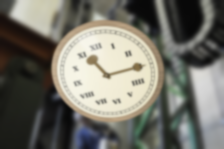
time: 11:15
